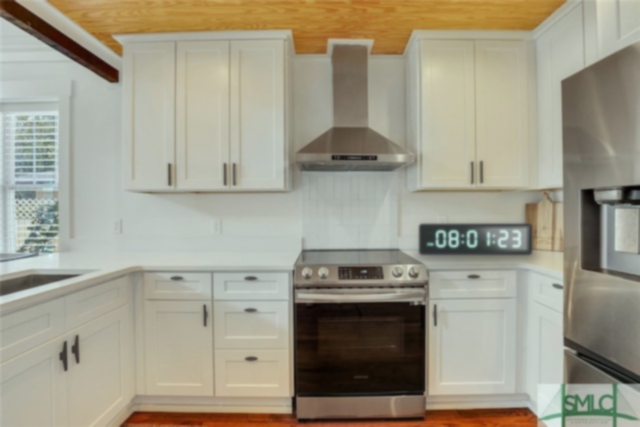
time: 8:01:23
